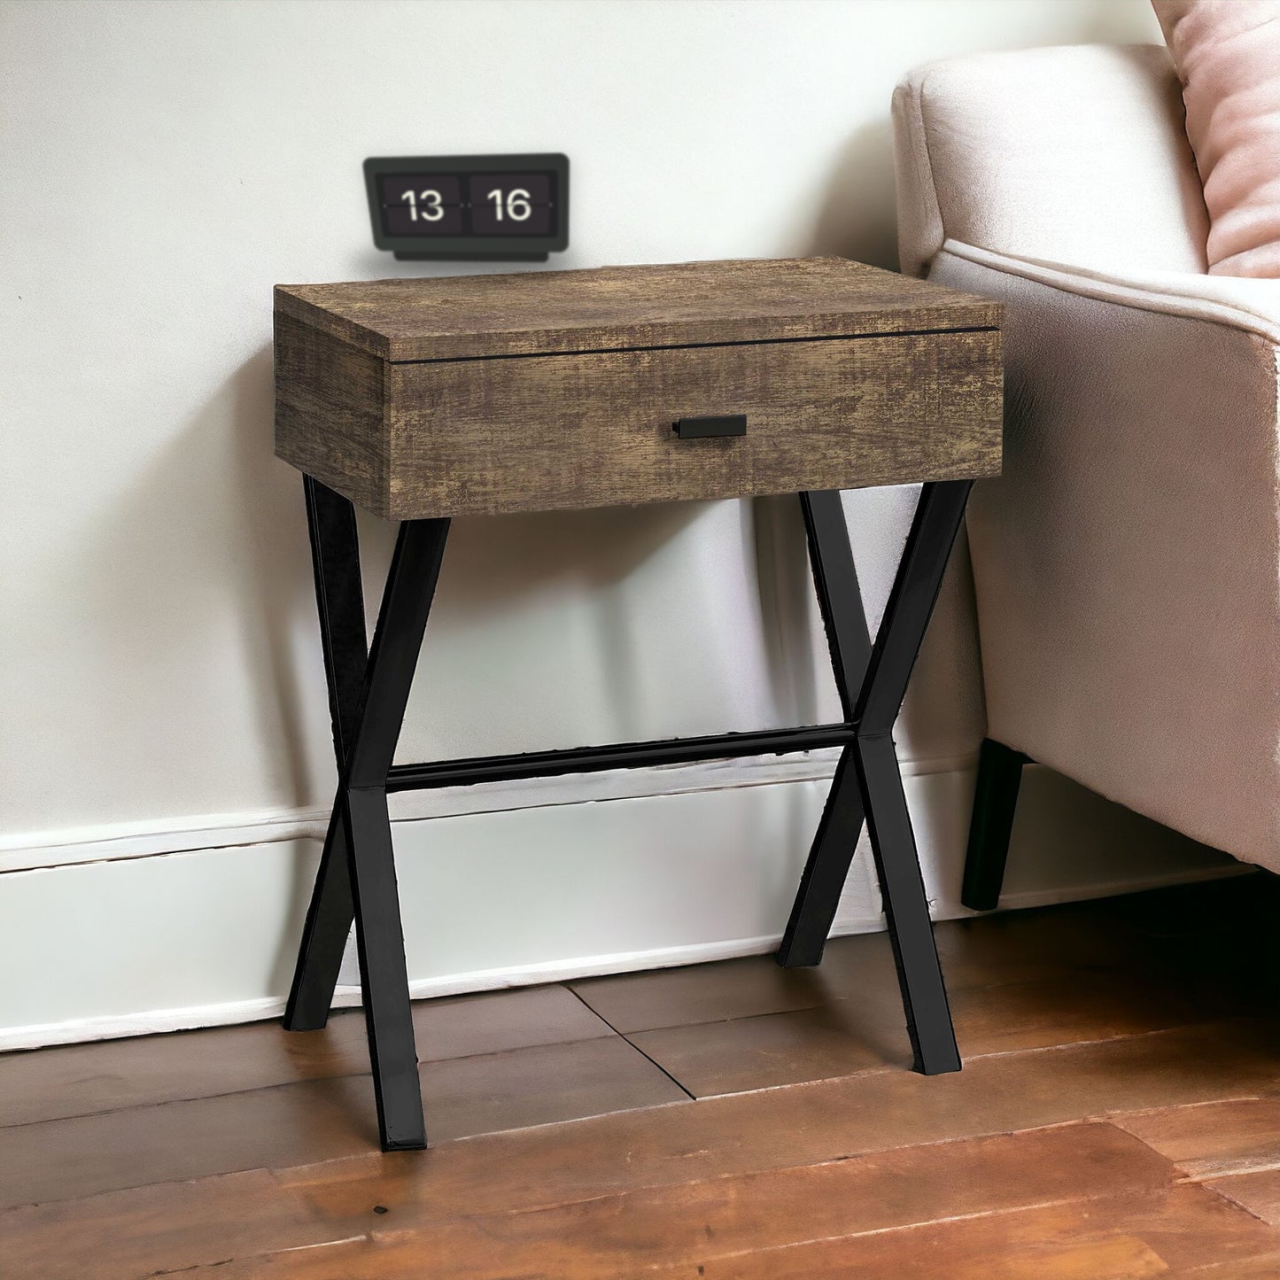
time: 13:16
